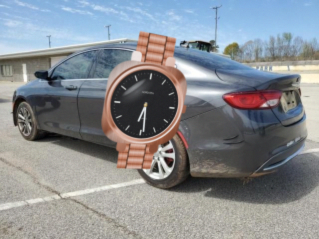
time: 6:29
